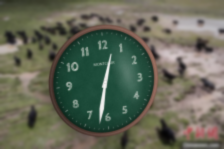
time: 12:32
